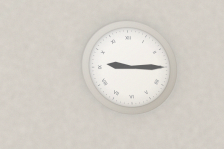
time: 9:15
